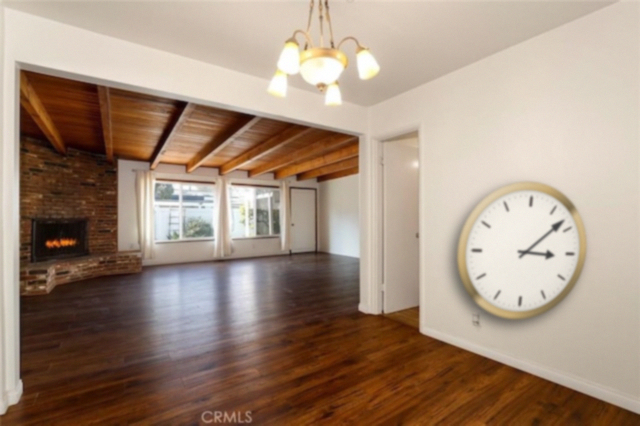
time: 3:08
